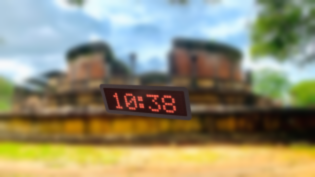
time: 10:38
